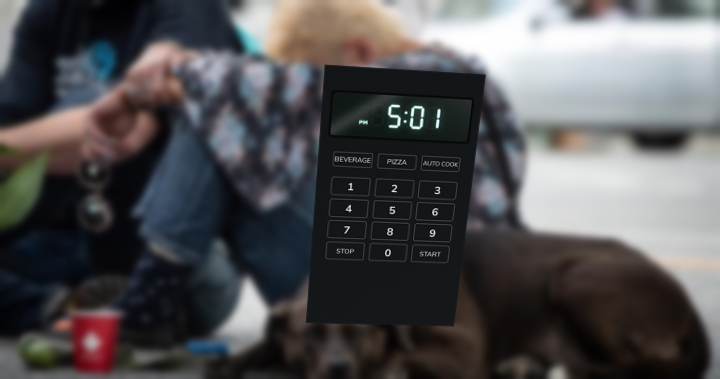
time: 5:01
